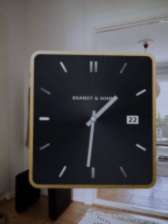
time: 1:31
